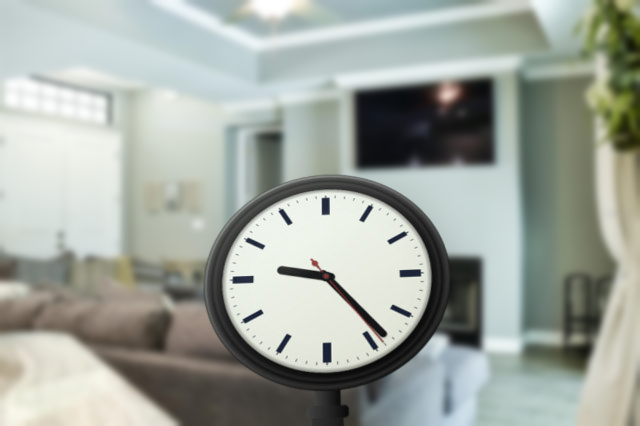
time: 9:23:24
